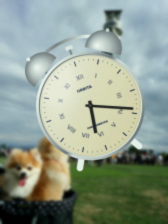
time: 6:19
